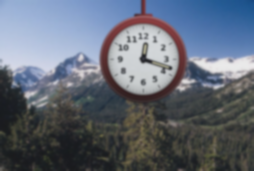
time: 12:18
